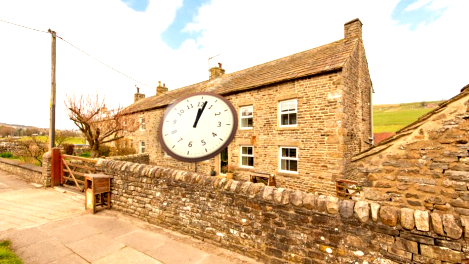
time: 12:02
